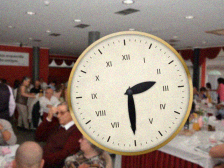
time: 2:30
